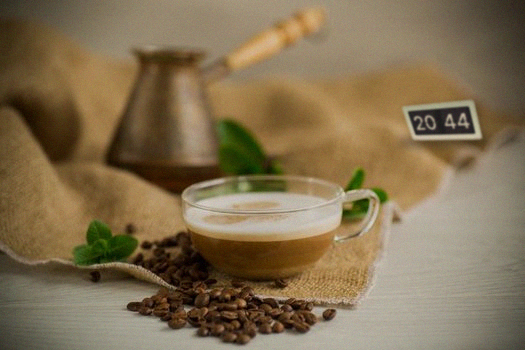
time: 20:44
